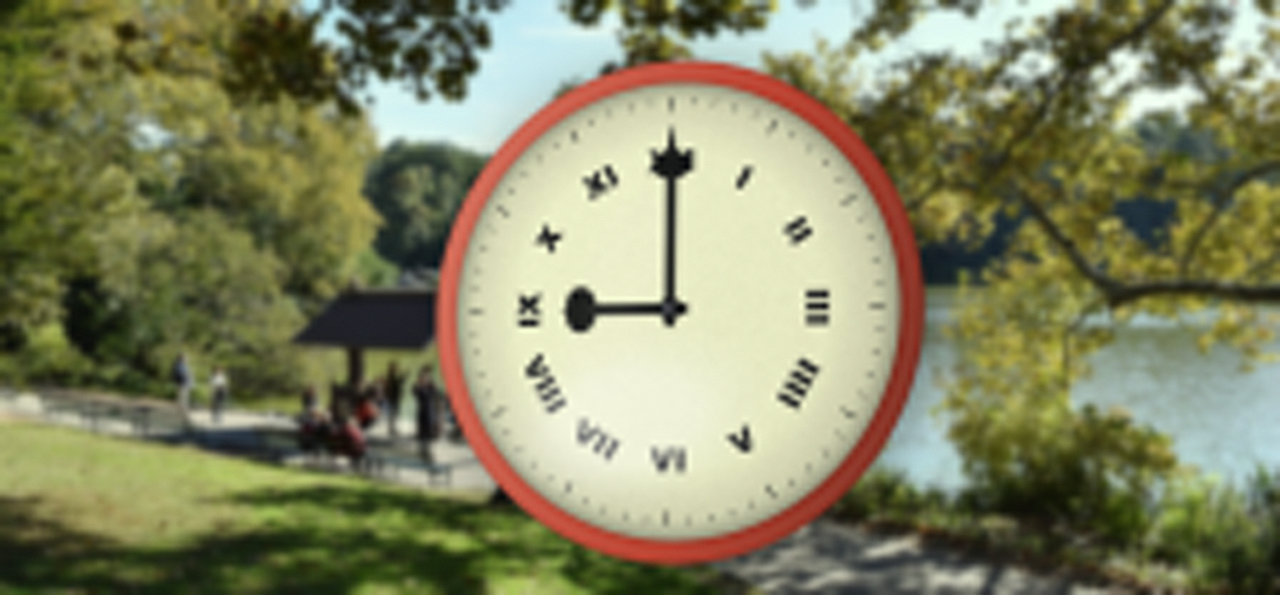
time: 9:00
